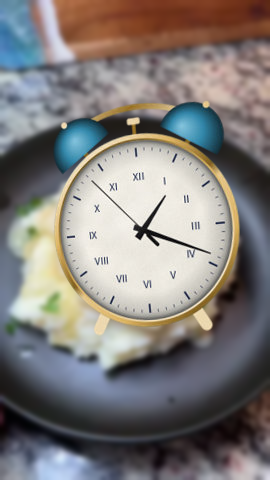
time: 1:18:53
